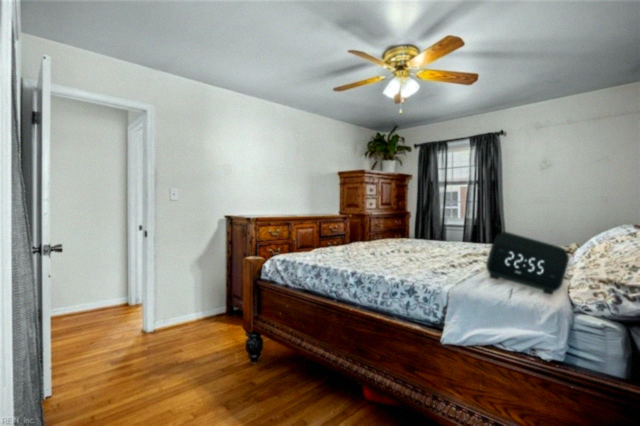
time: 22:55
